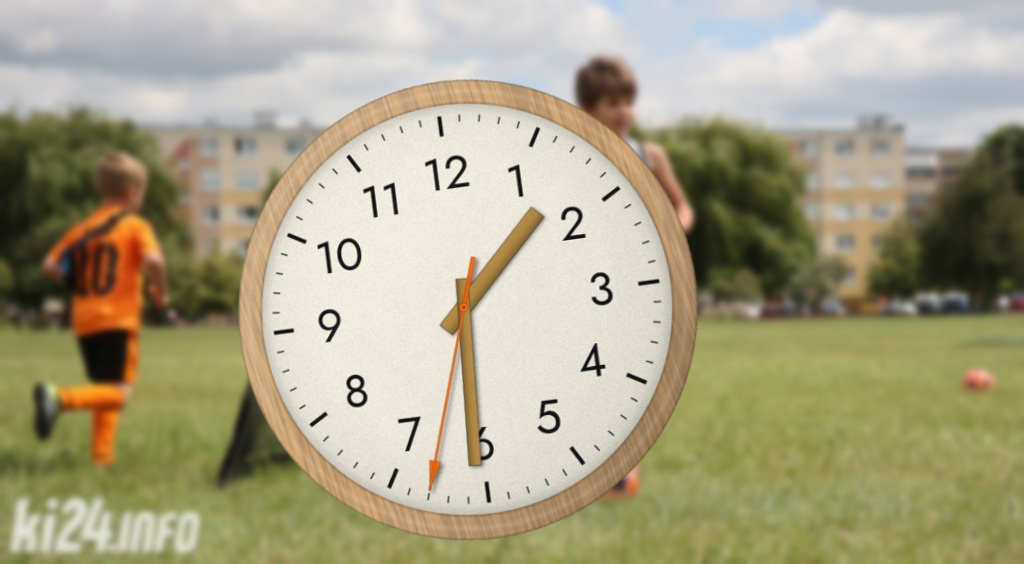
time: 1:30:33
